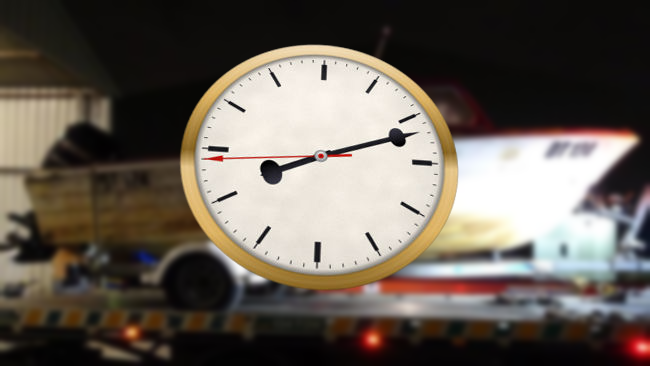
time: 8:11:44
